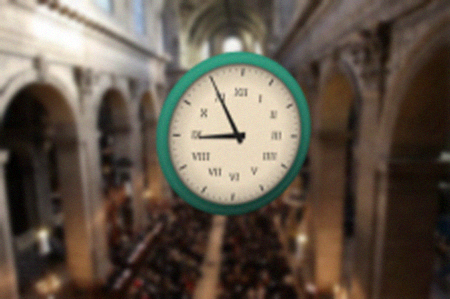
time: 8:55
